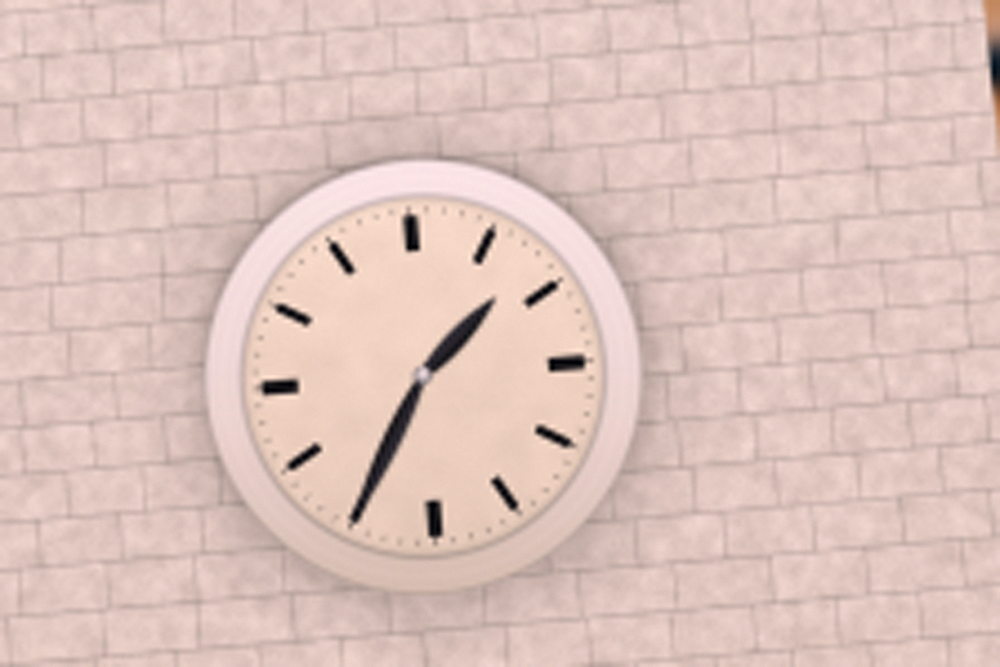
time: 1:35
